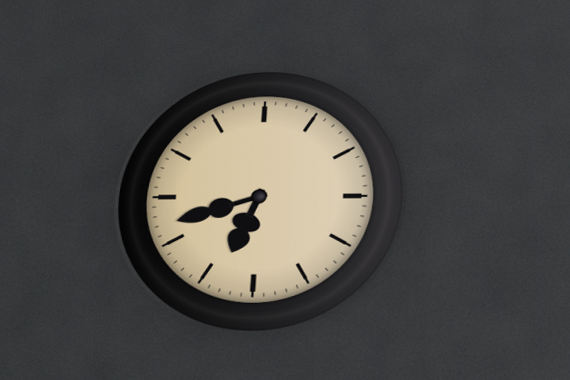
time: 6:42
